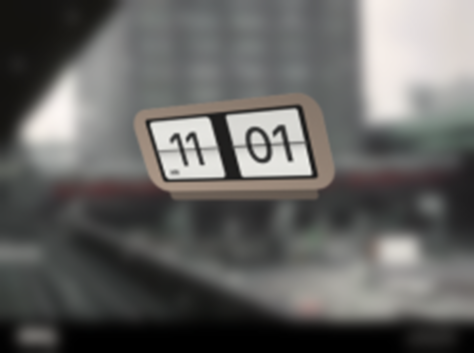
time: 11:01
